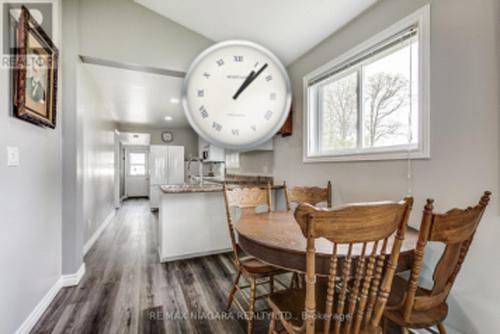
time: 1:07
